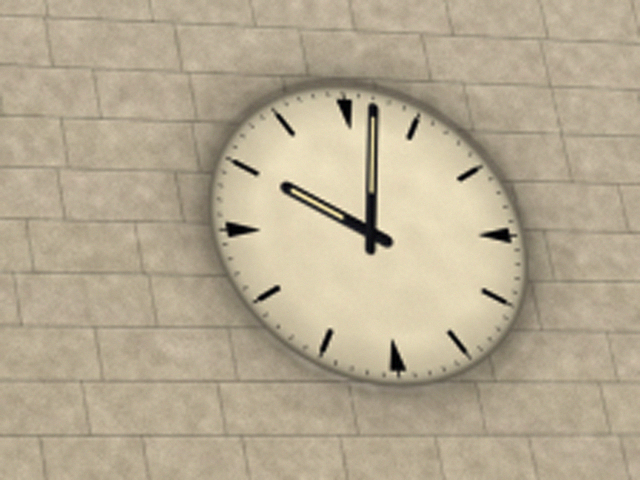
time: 10:02
